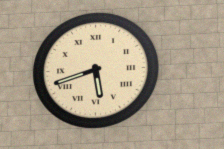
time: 5:42
